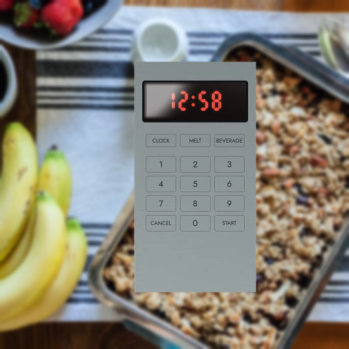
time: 12:58
